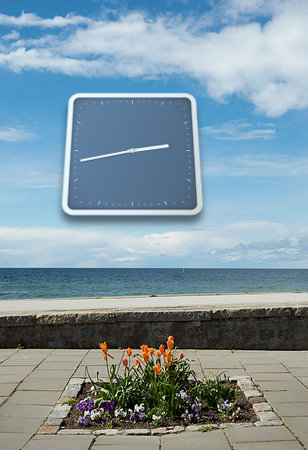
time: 2:43
